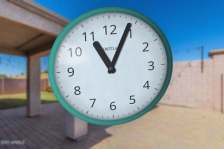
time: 11:04
